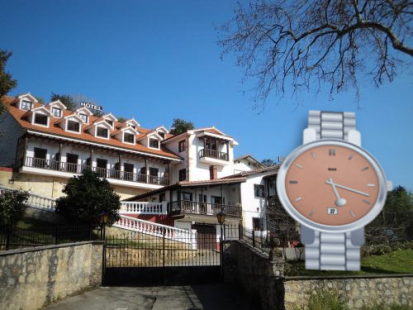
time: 5:18
